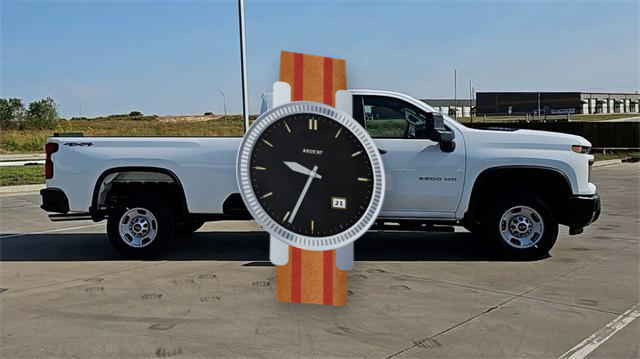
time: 9:34
